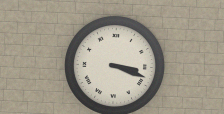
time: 3:18
